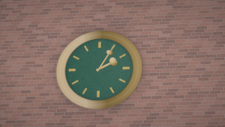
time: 2:05
